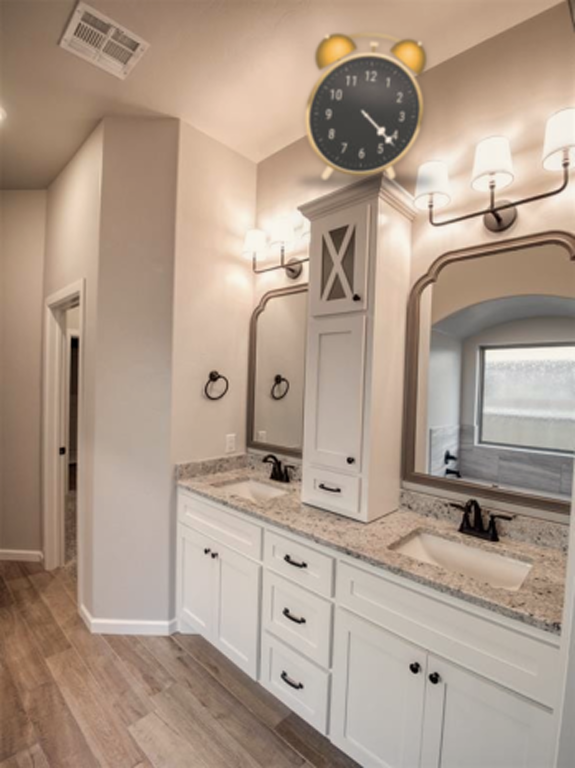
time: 4:22
